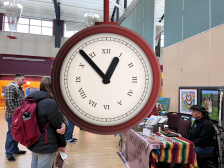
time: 12:53
